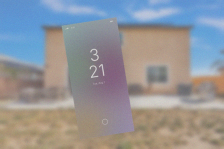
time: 3:21
